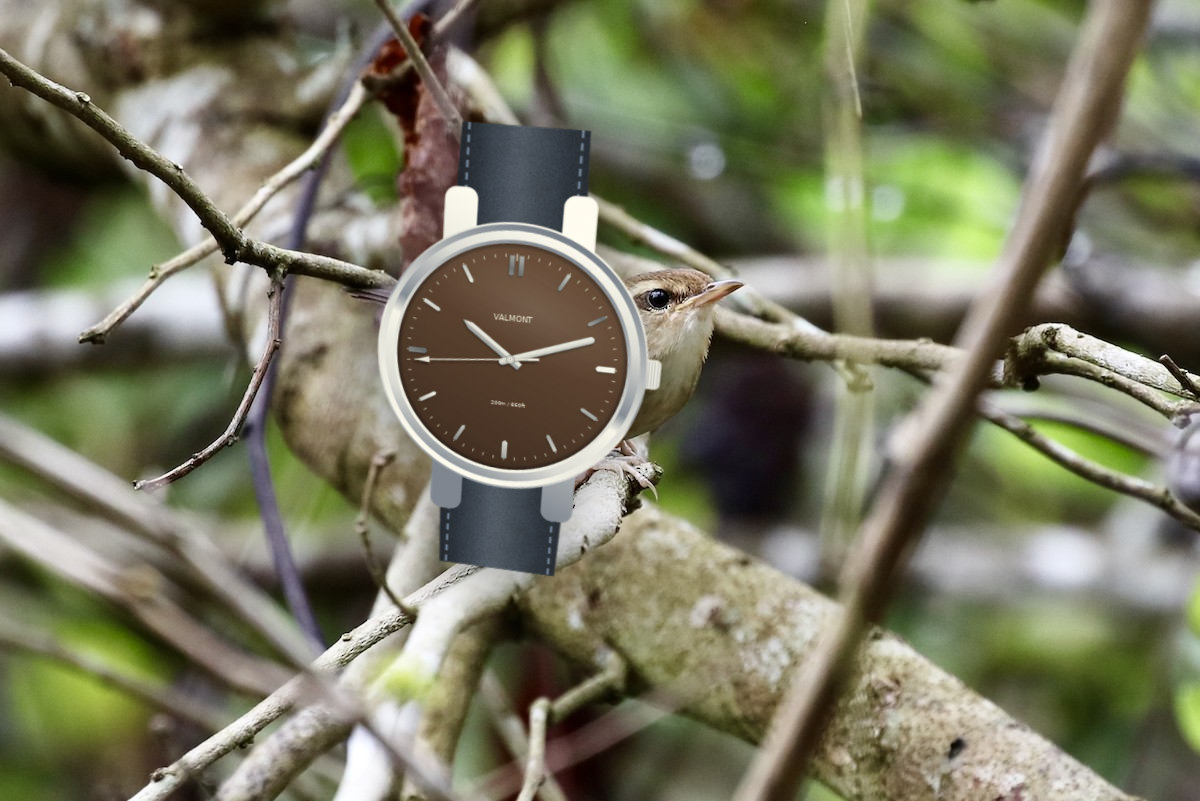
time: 10:11:44
